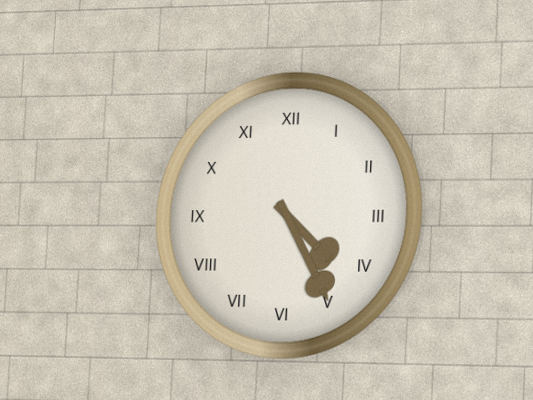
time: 4:25
